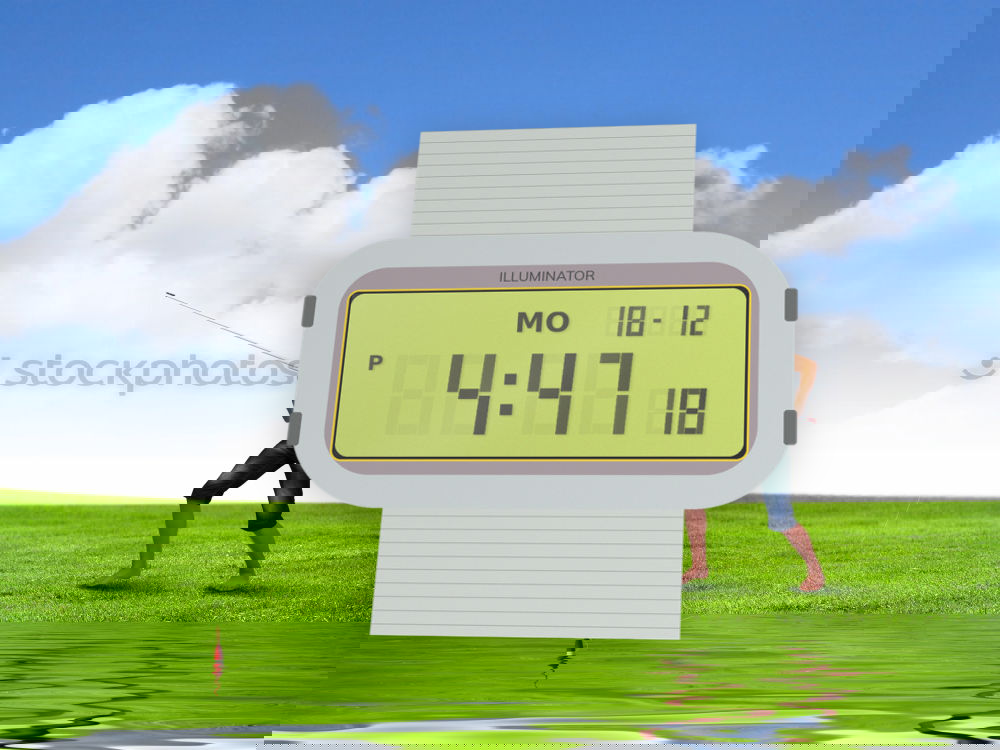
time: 4:47:18
